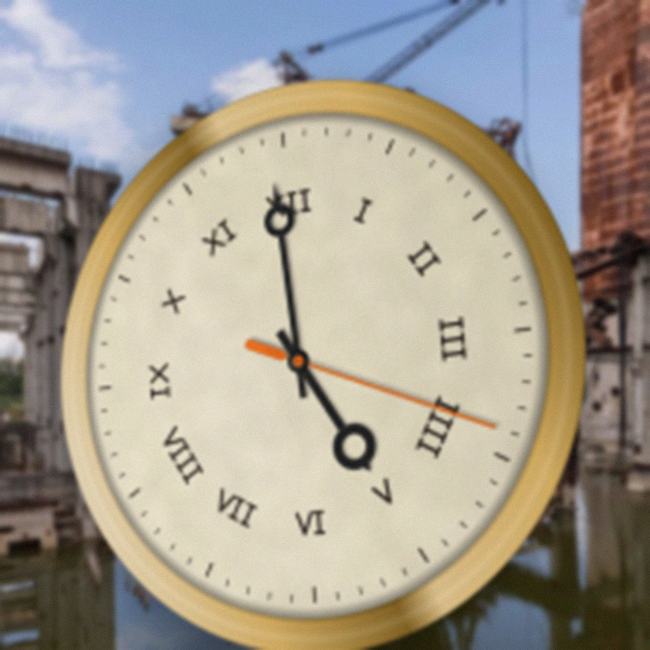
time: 4:59:19
